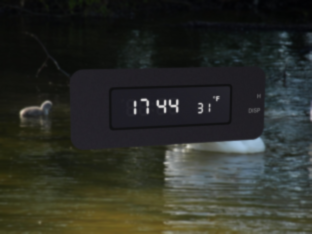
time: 17:44
